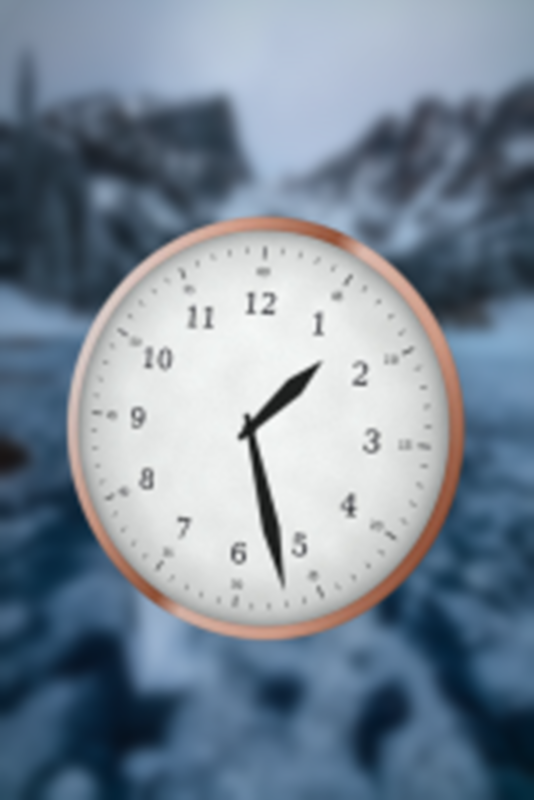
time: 1:27
